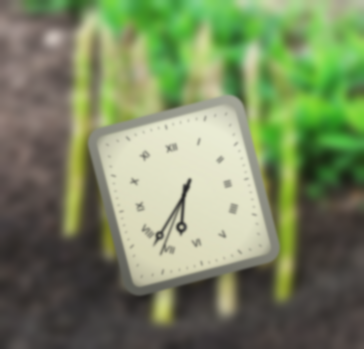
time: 6:37:36
